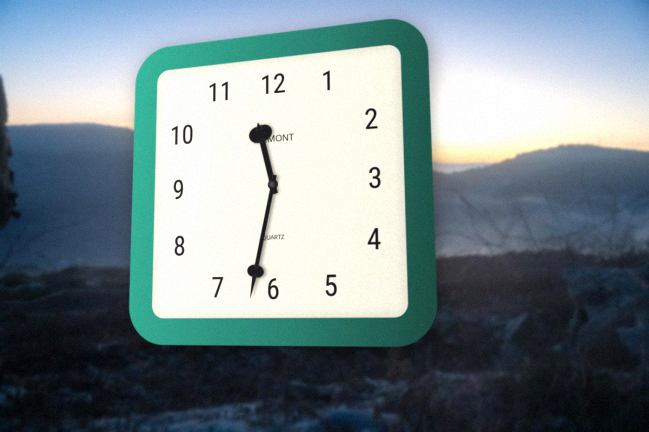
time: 11:32
